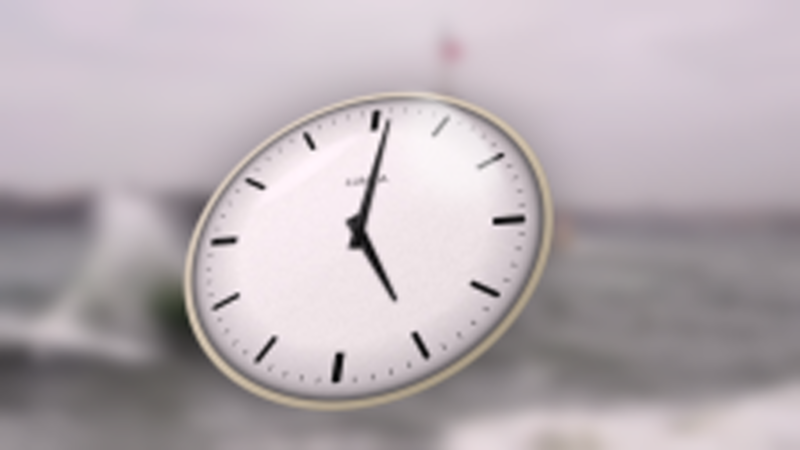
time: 5:01
